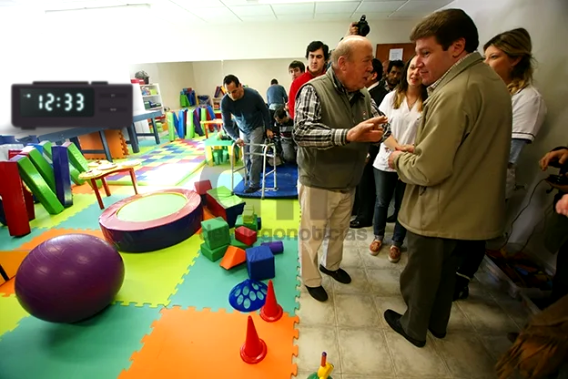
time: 12:33
